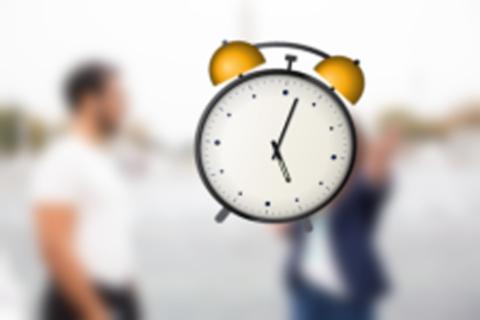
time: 5:02
